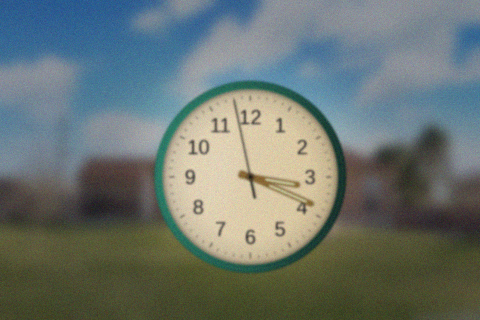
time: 3:18:58
